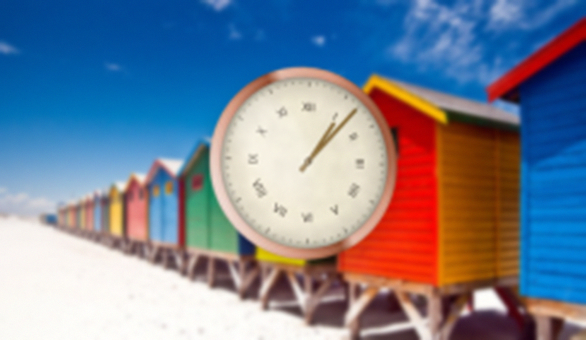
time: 1:07
